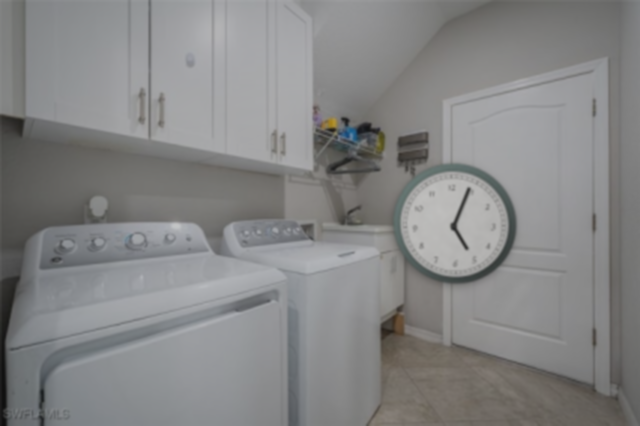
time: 5:04
